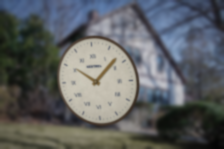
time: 10:08
